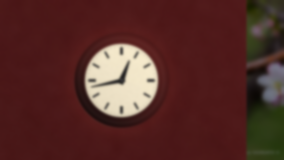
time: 12:43
